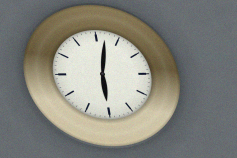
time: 6:02
